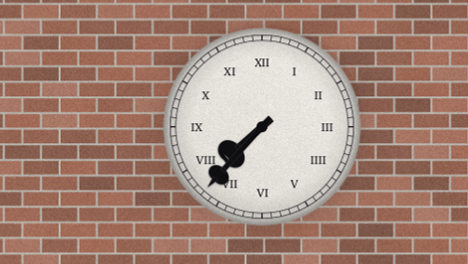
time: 7:37
